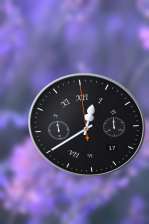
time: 12:40
